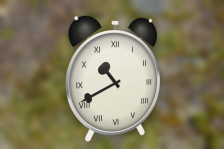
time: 10:41
